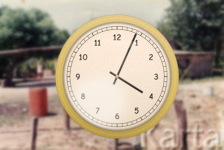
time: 4:04
